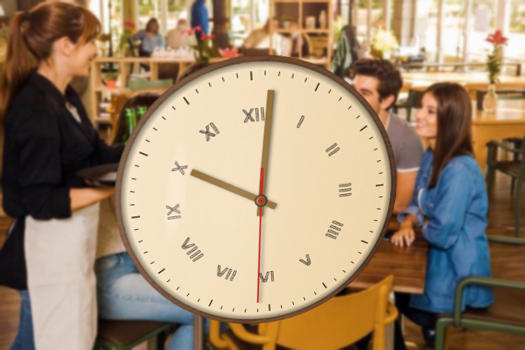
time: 10:01:31
